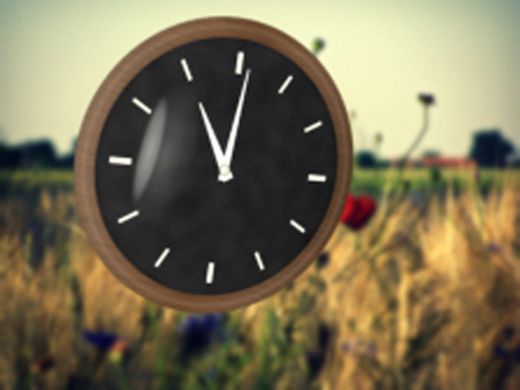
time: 11:01
